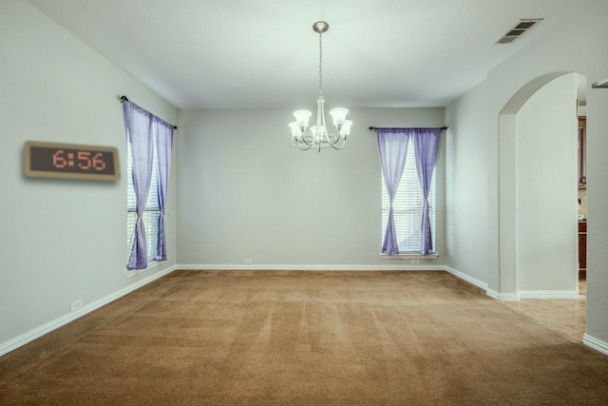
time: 6:56
